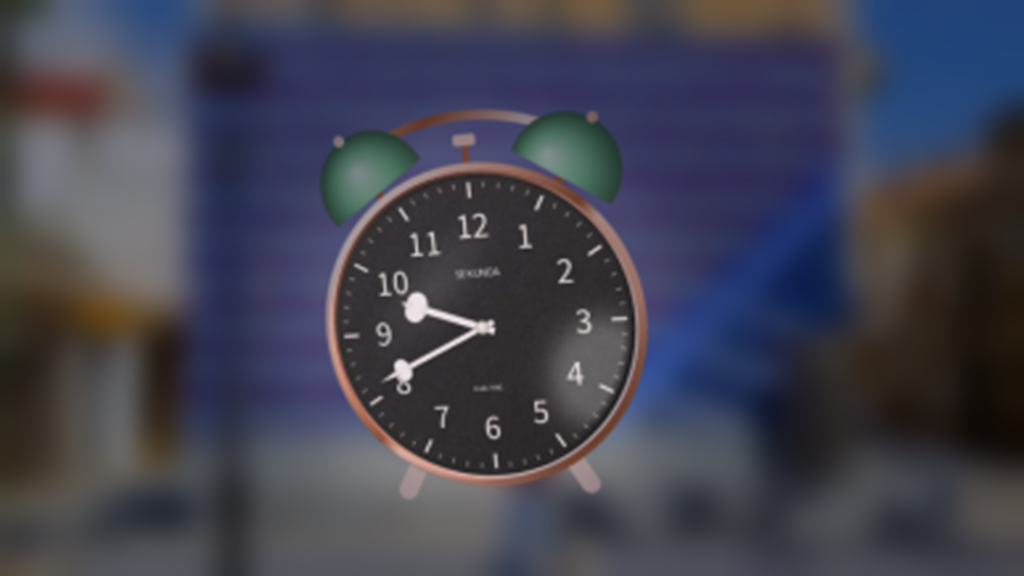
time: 9:41
